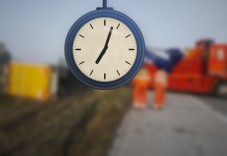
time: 7:03
